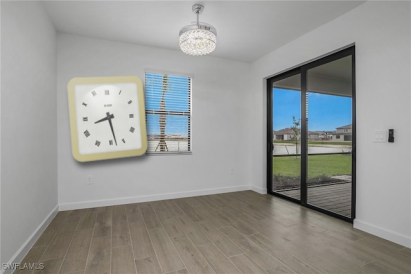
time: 8:28
